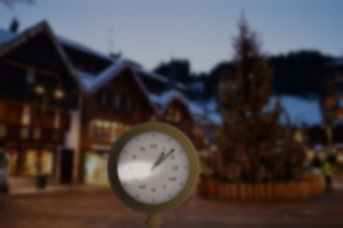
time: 1:08
